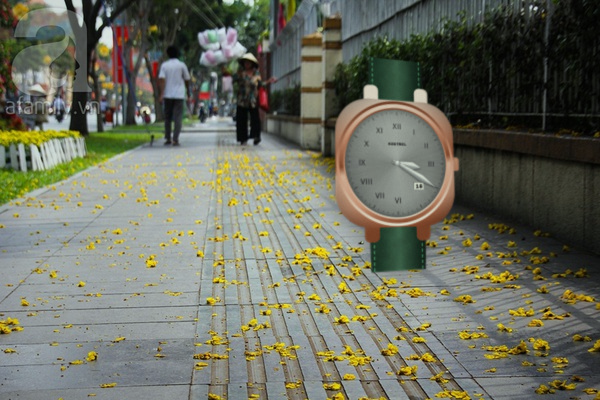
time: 3:20
